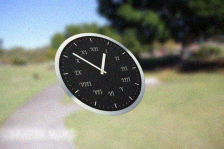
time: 12:52
